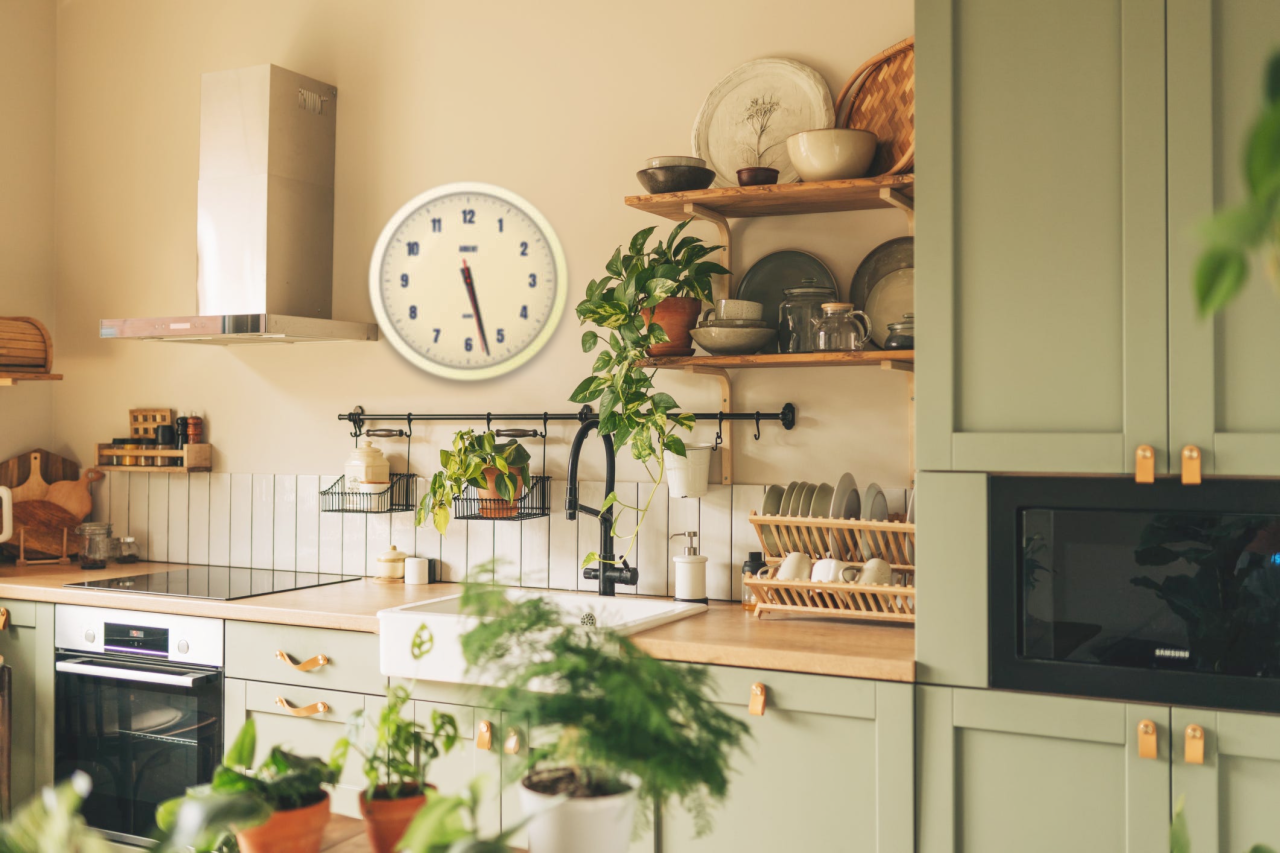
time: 5:27:28
